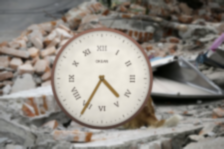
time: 4:35
